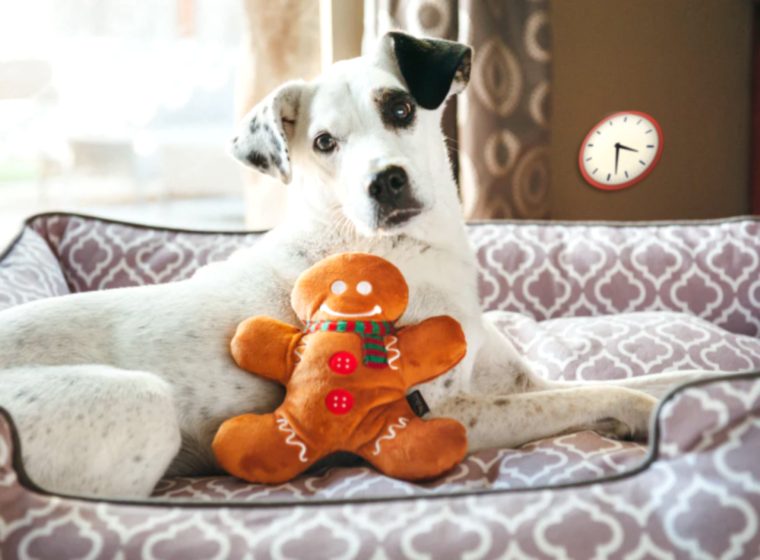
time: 3:28
